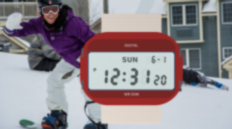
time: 12:31:20
